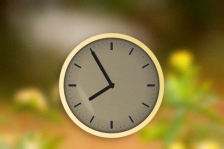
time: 7:55
